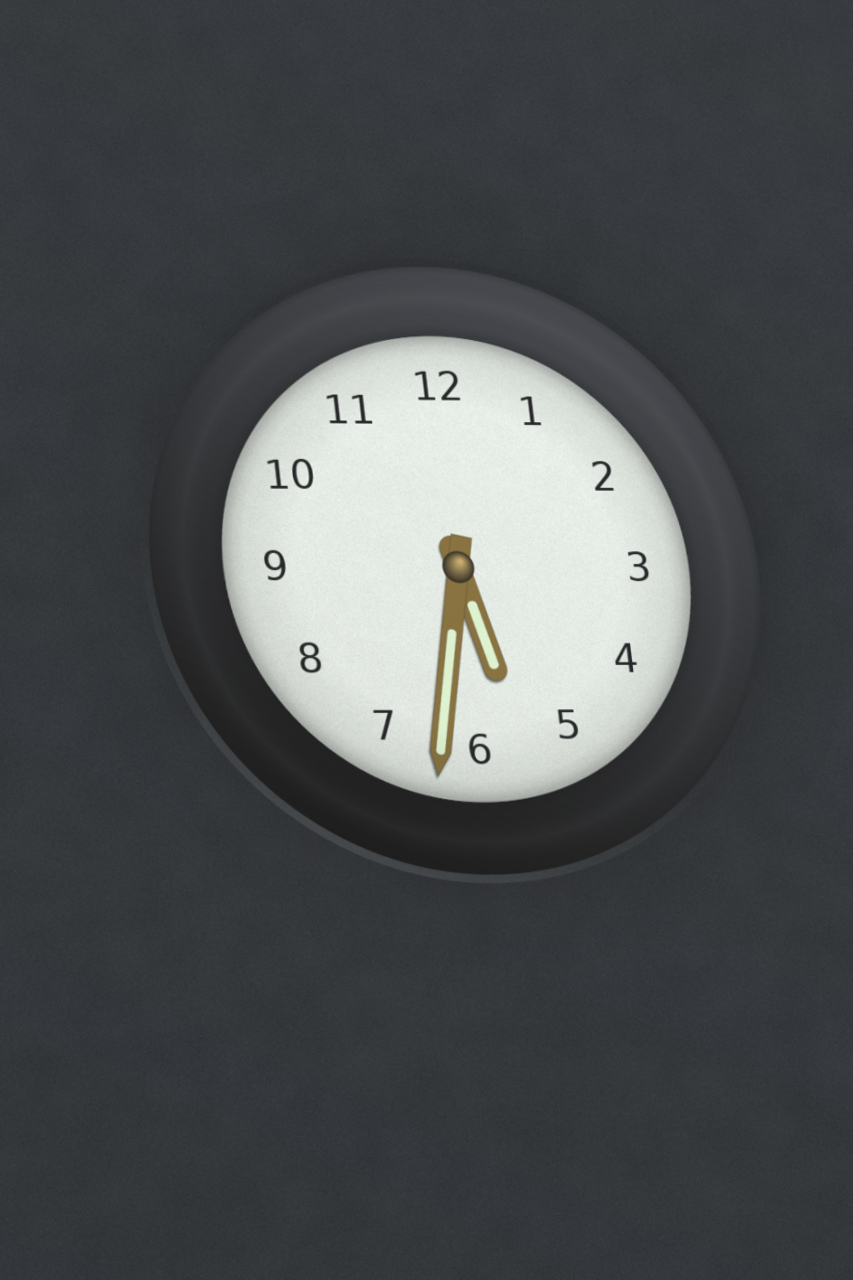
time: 5:32
